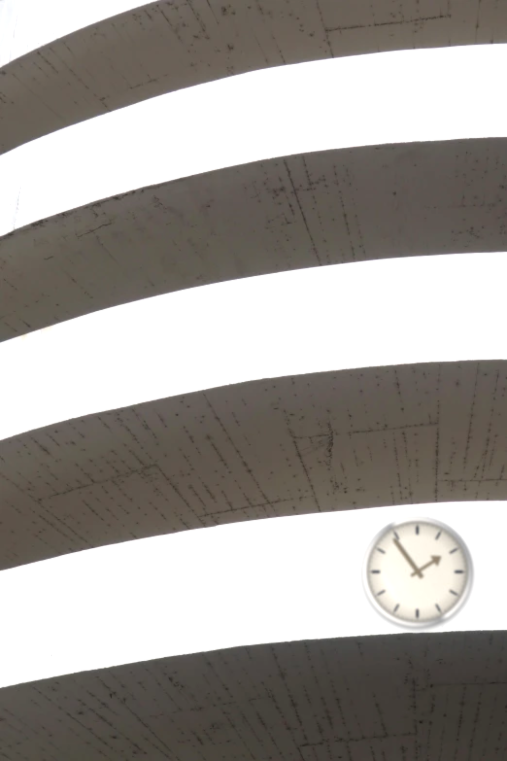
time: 1:54
